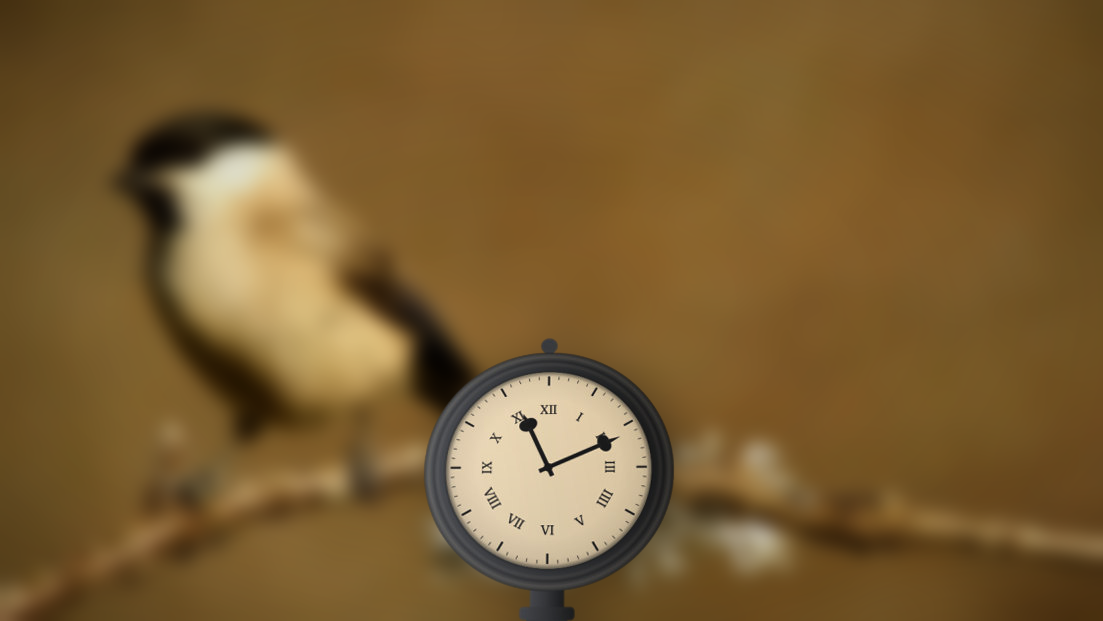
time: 11:11
